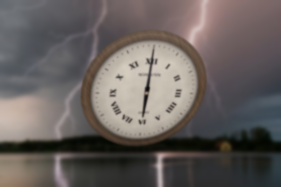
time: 6:00
